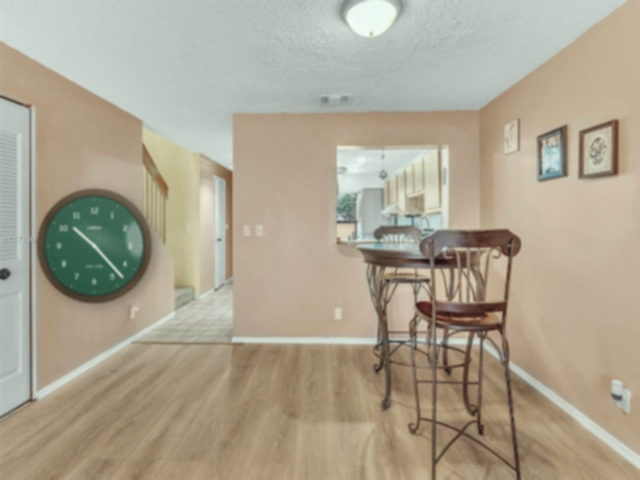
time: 10:23
